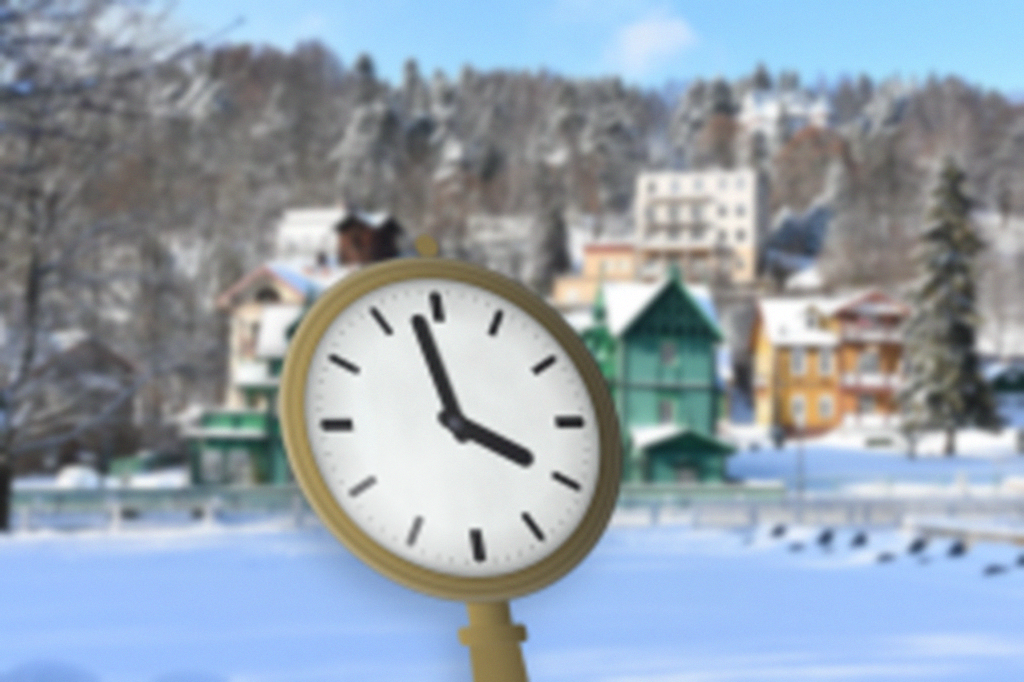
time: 3:58
